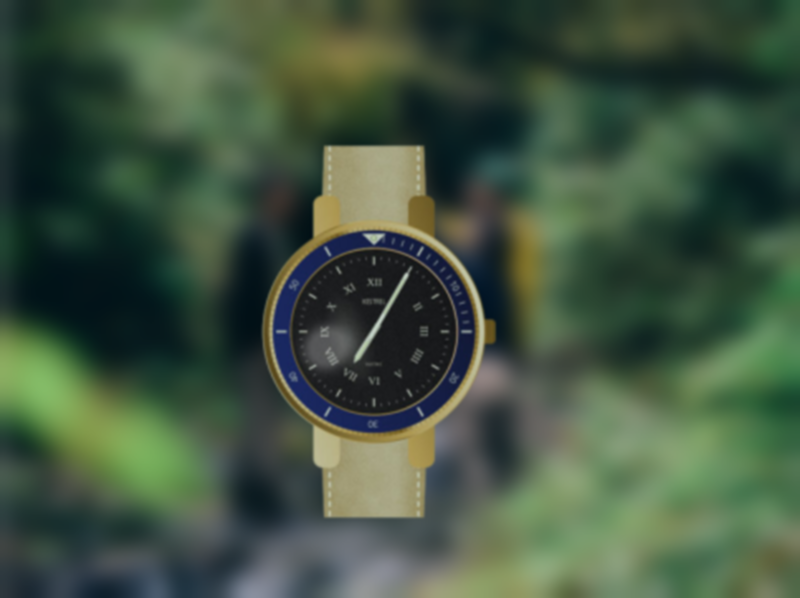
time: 7:05
